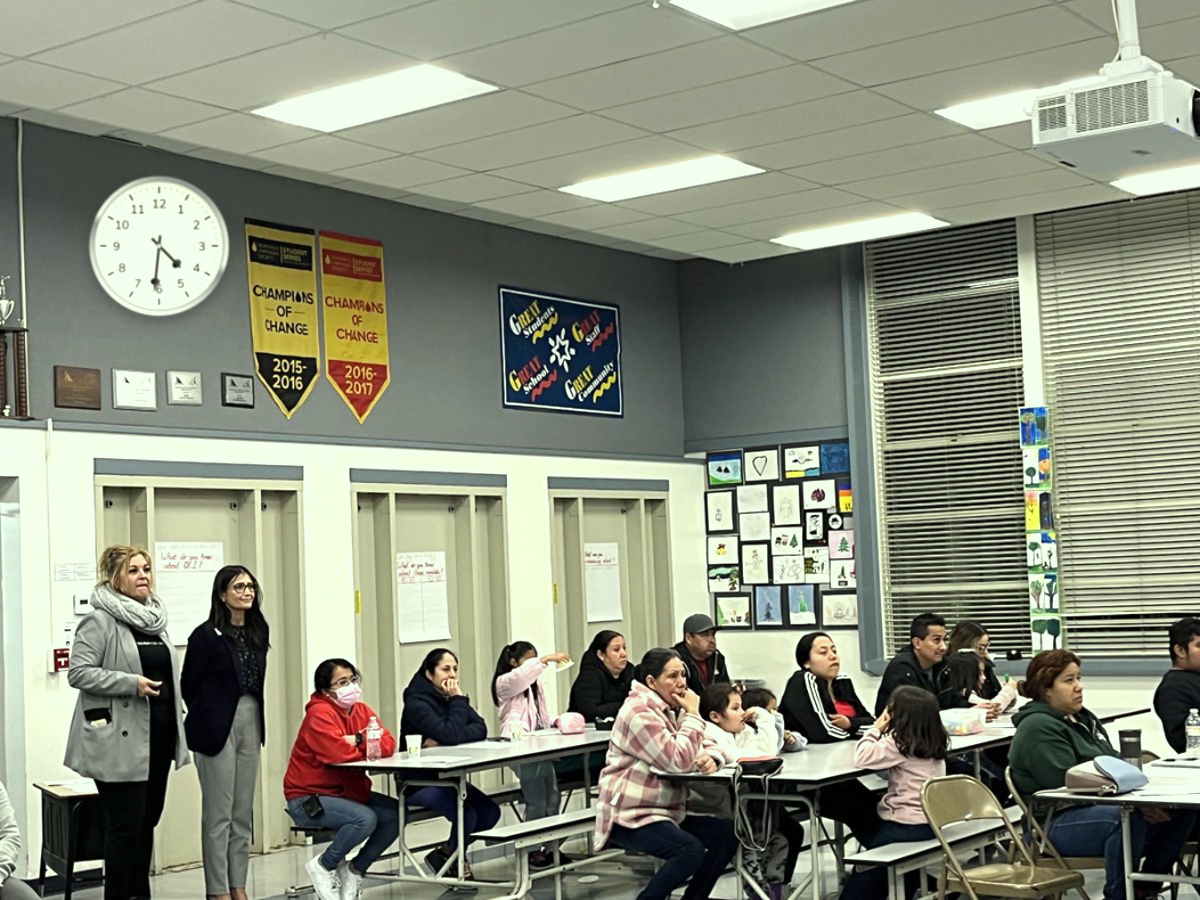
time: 4:31
